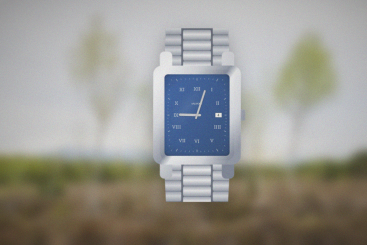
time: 9:03
